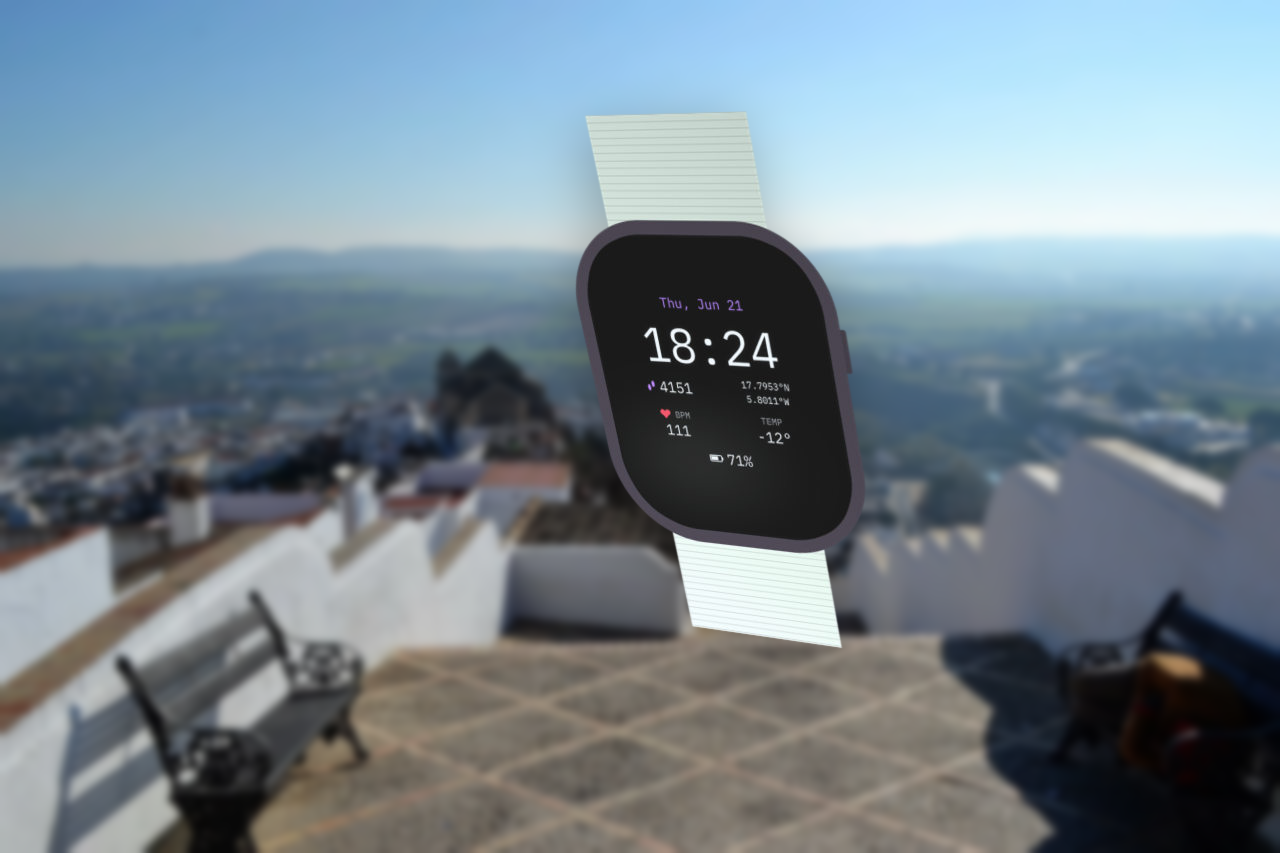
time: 18:24
